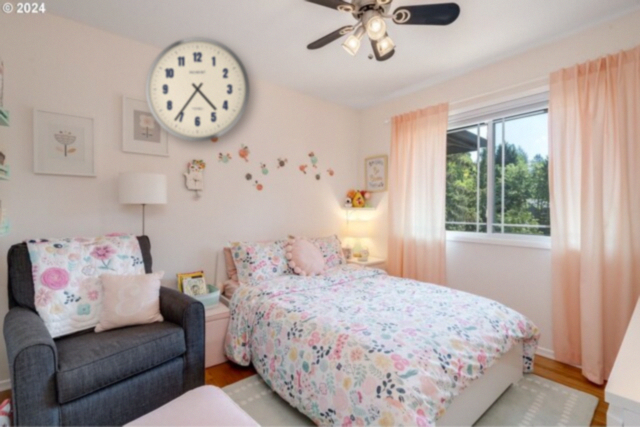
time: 4:36
